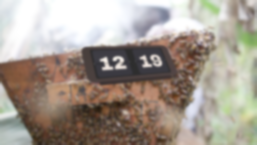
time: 12:19
